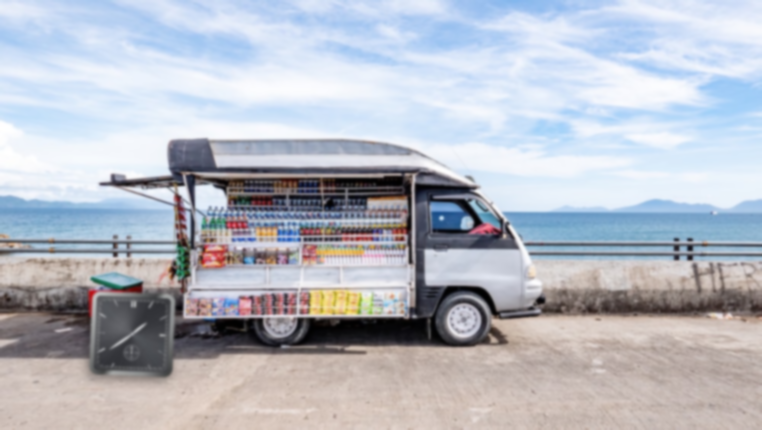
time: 1:39
